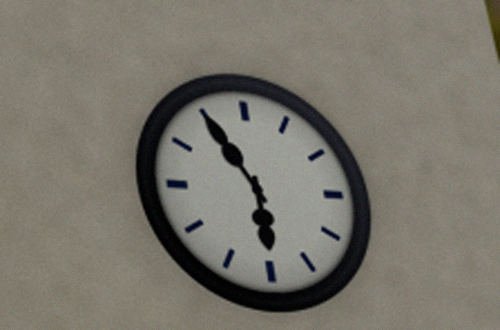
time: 5:55
